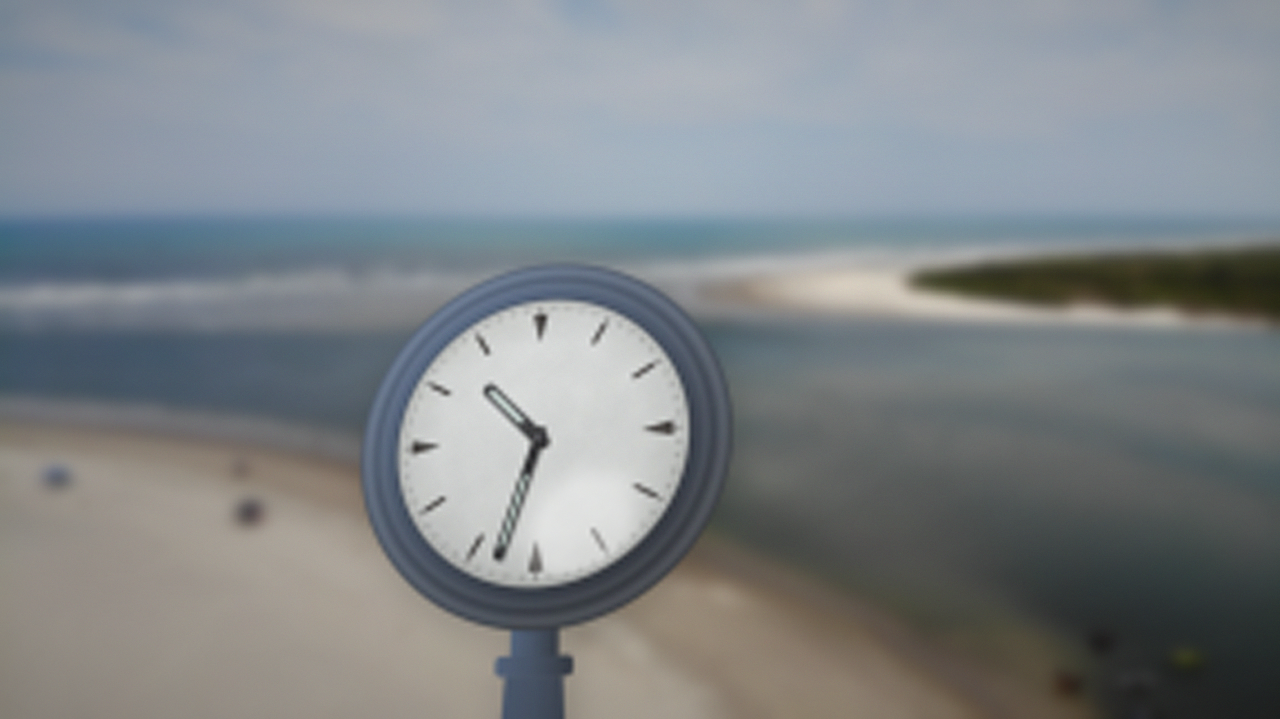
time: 10:33
